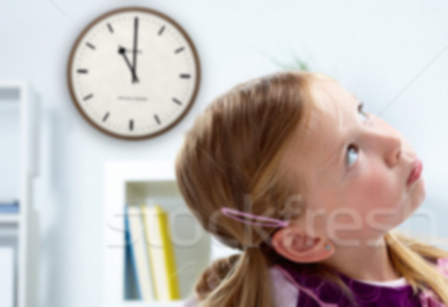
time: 11:00
